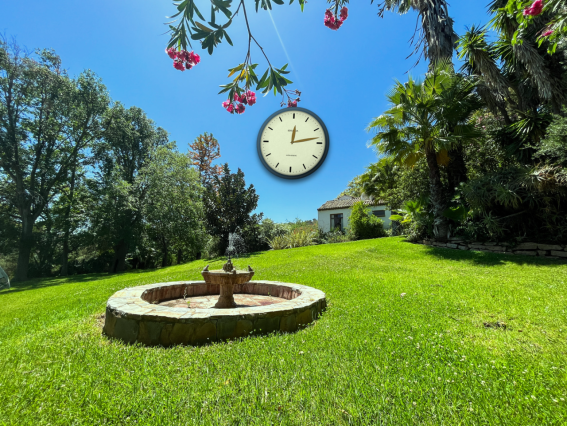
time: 12:13
